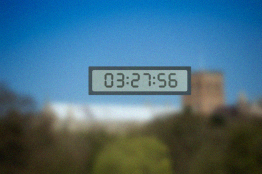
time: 3:27:56
